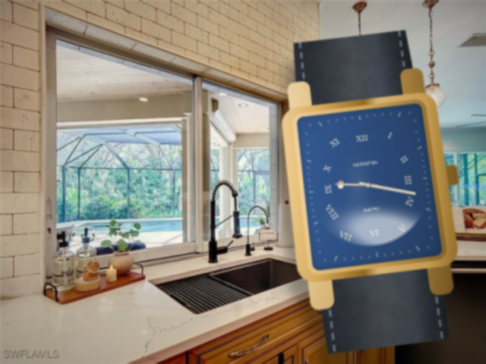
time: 9:18
